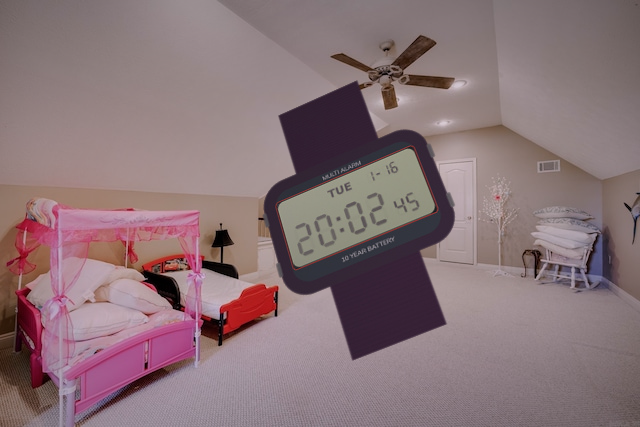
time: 20:02:45
